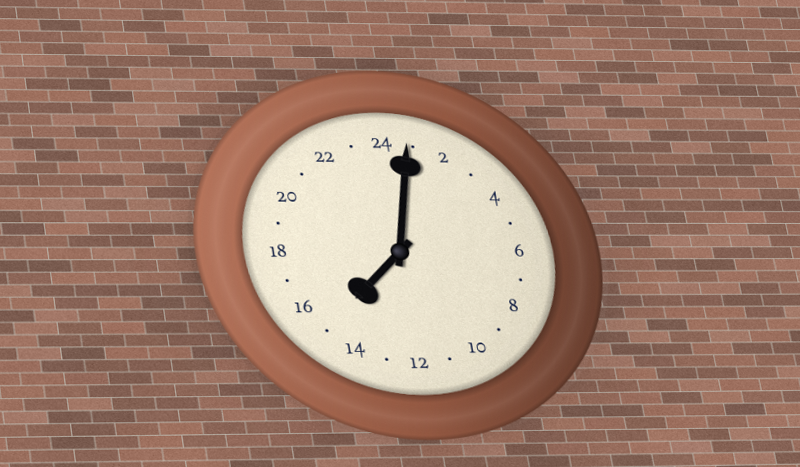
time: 15:02
